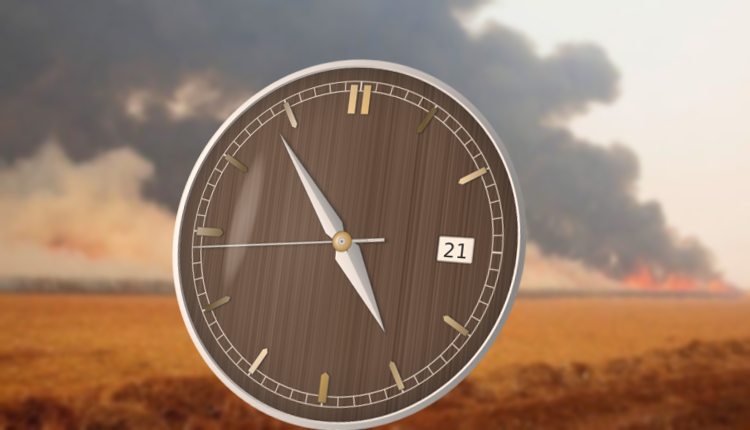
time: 4:53:44
